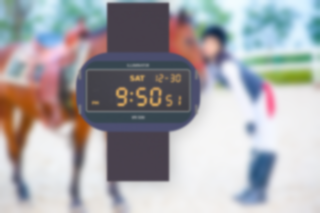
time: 9:50
